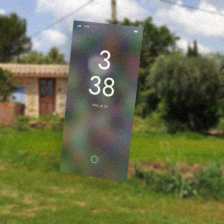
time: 3:38
